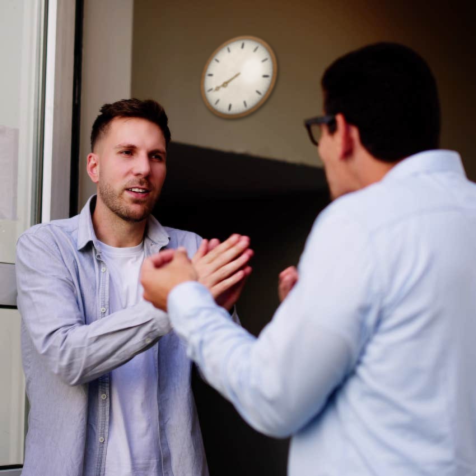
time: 7:39
